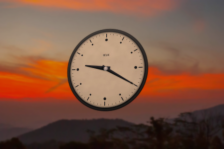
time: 9:20
